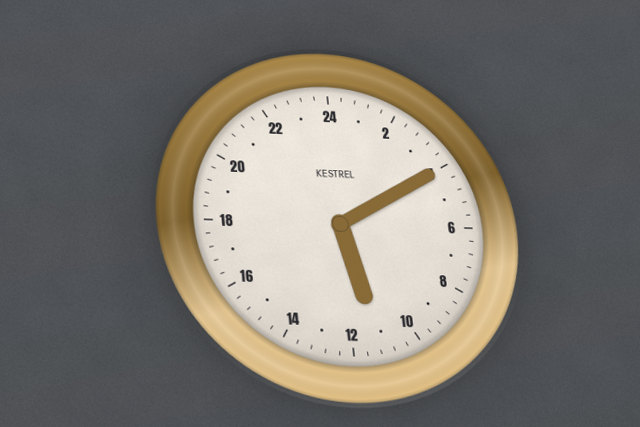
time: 11:10
